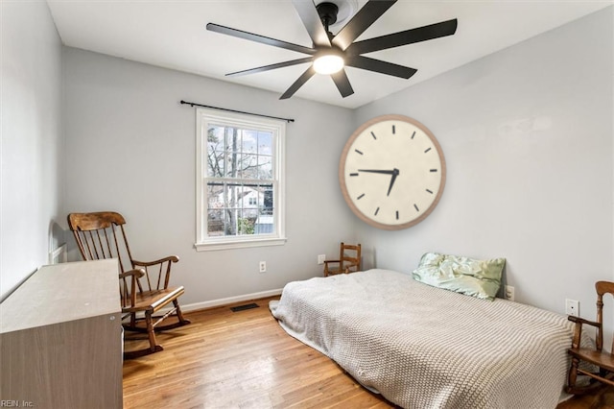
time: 6:46
